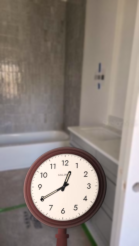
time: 12:40
